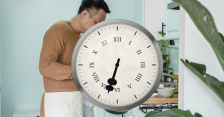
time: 6:33
